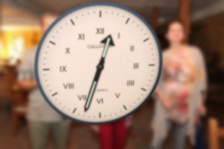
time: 12:33
